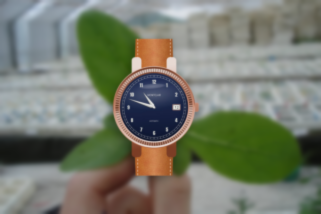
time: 10:48
